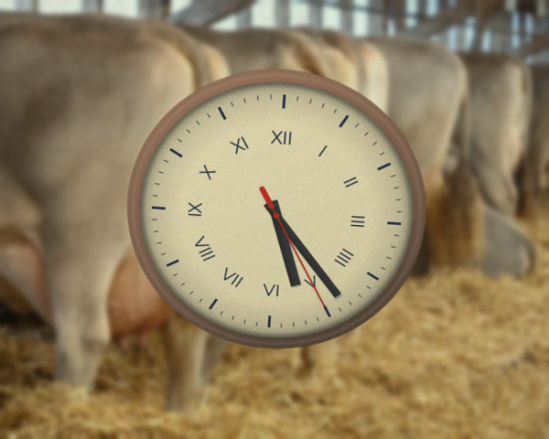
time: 5:23:25
